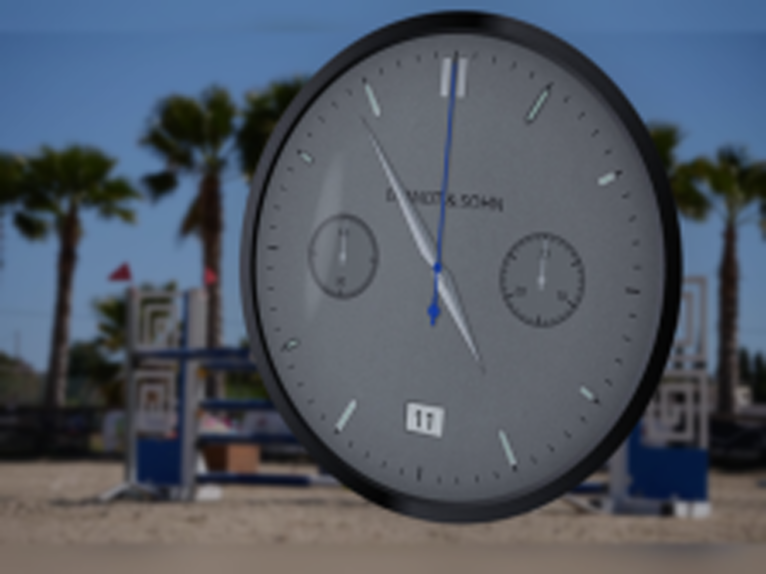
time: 4:54
